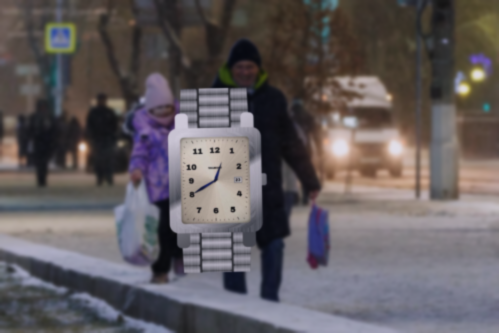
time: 12:40
